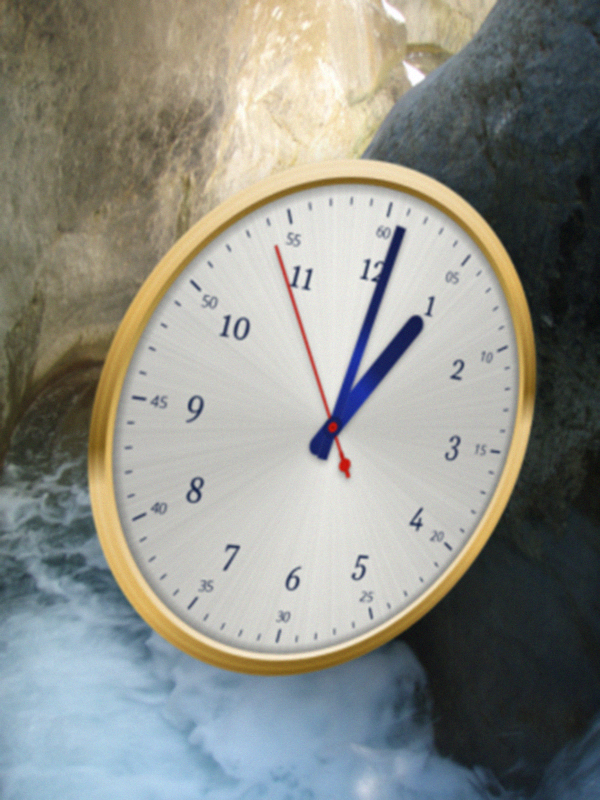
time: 1:00:54
